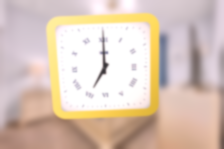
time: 7:00
